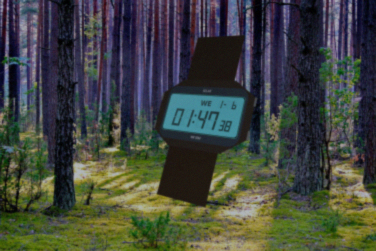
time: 1:47:38
